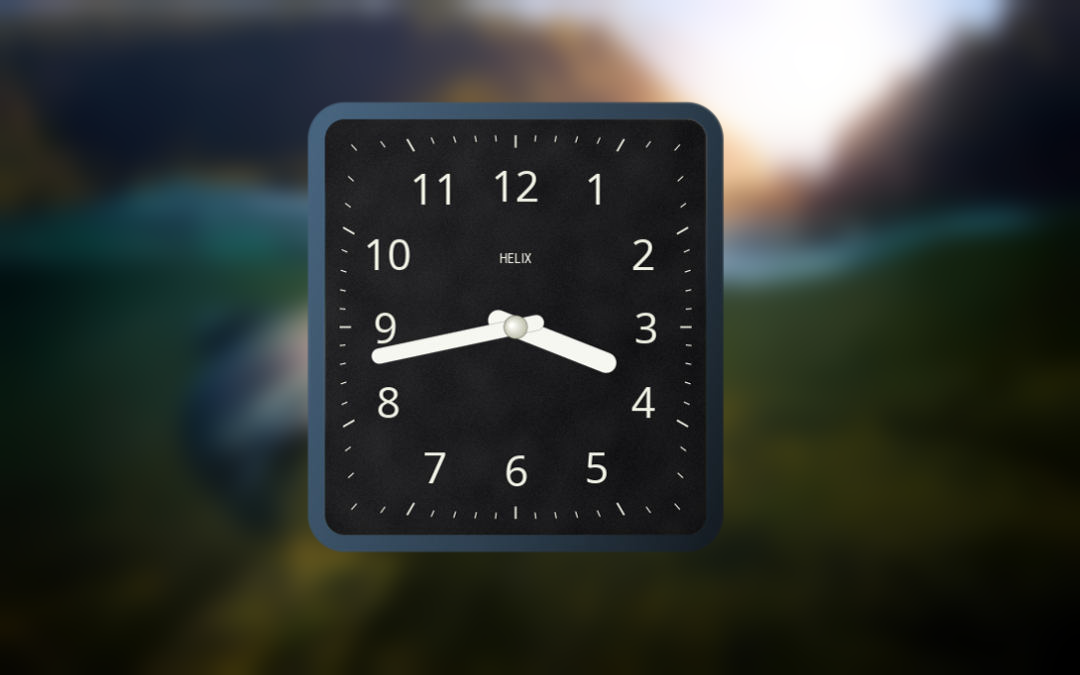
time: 3:43
